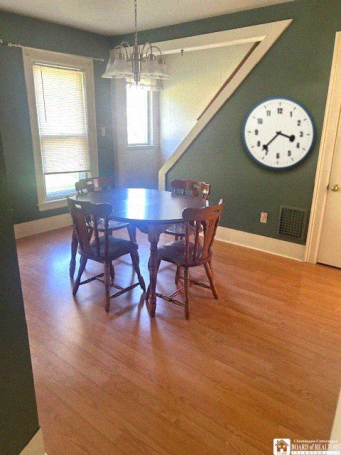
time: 3:37
